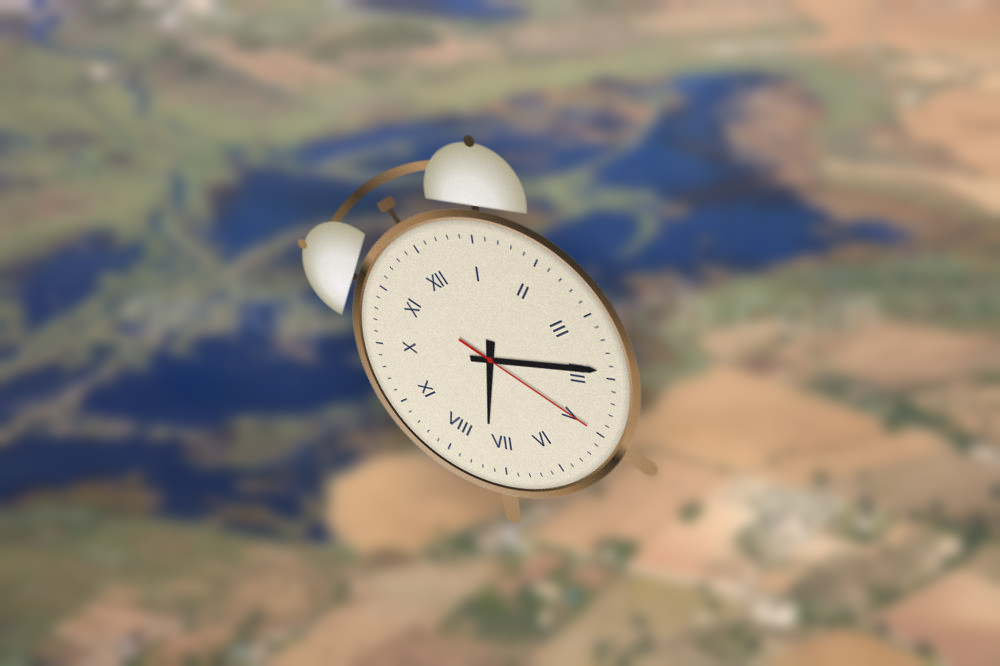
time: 7:19:25
